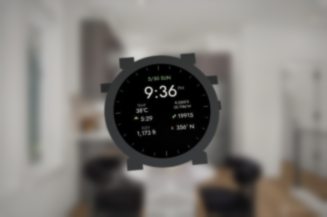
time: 9:36
